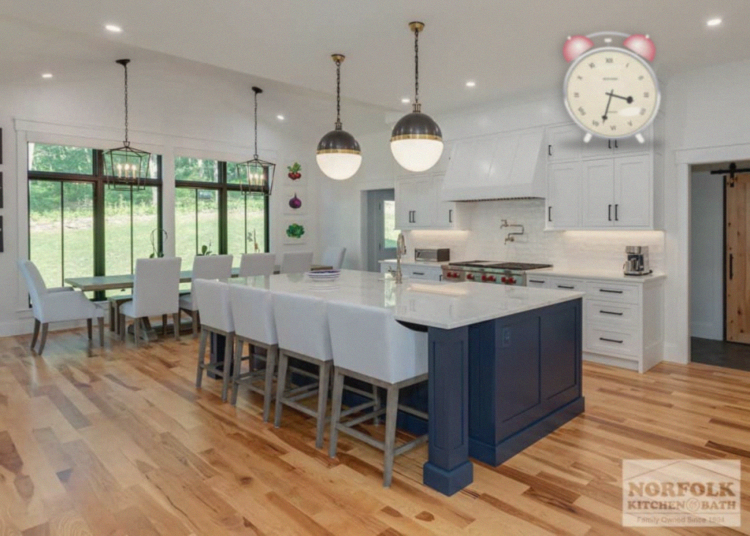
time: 3:33
